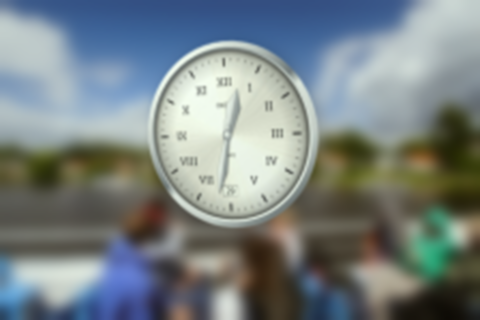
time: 12:32
